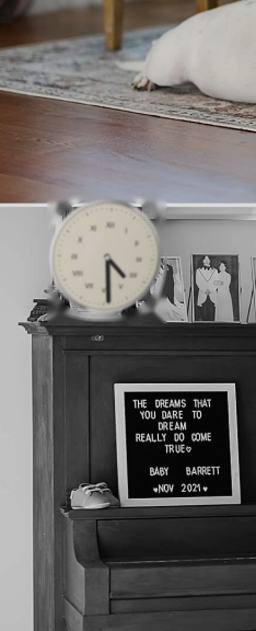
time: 4:29
